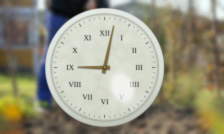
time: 9:02
